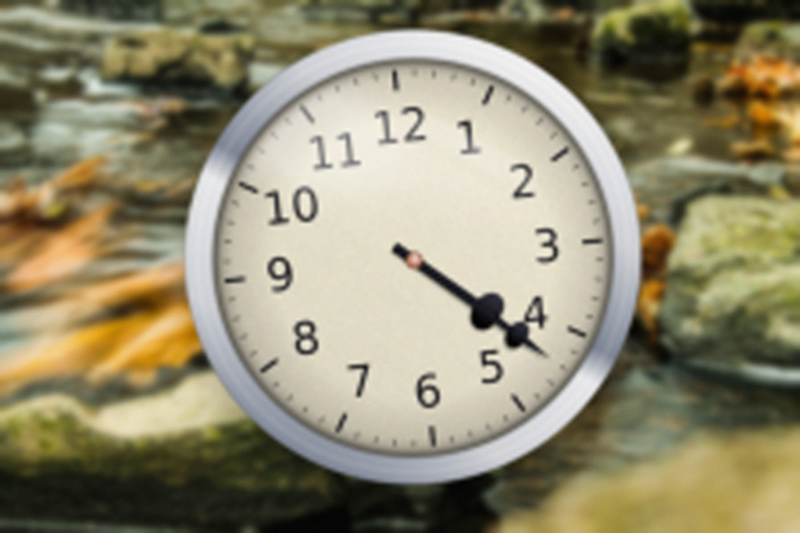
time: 4:22
